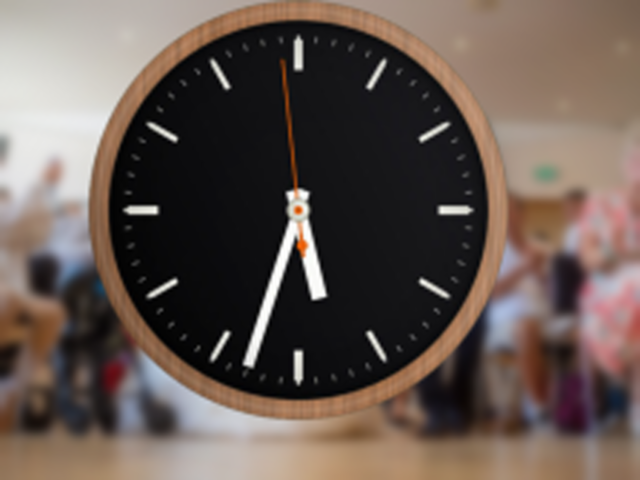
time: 5:32:59
